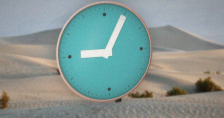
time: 9:05
